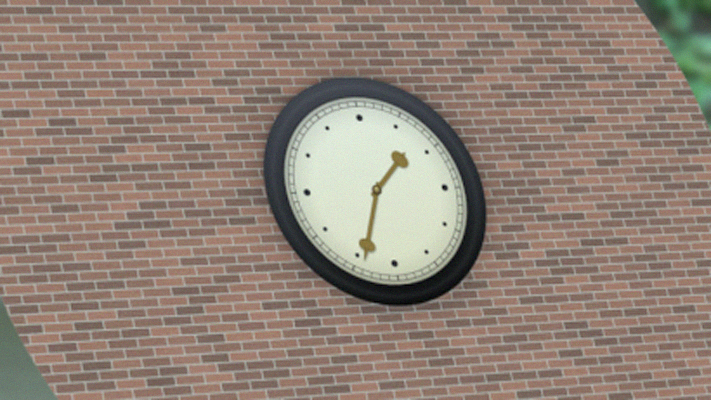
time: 1:34
